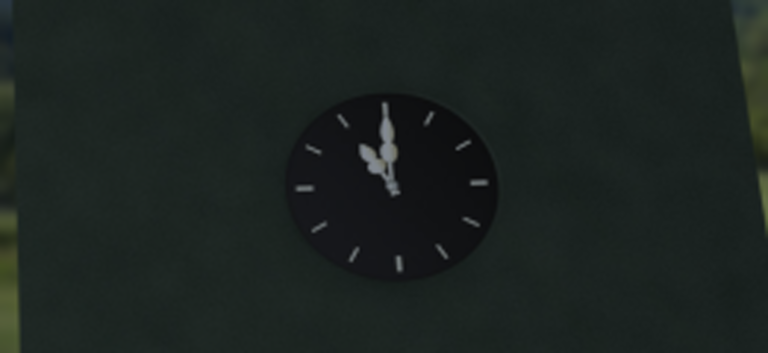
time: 11:00
